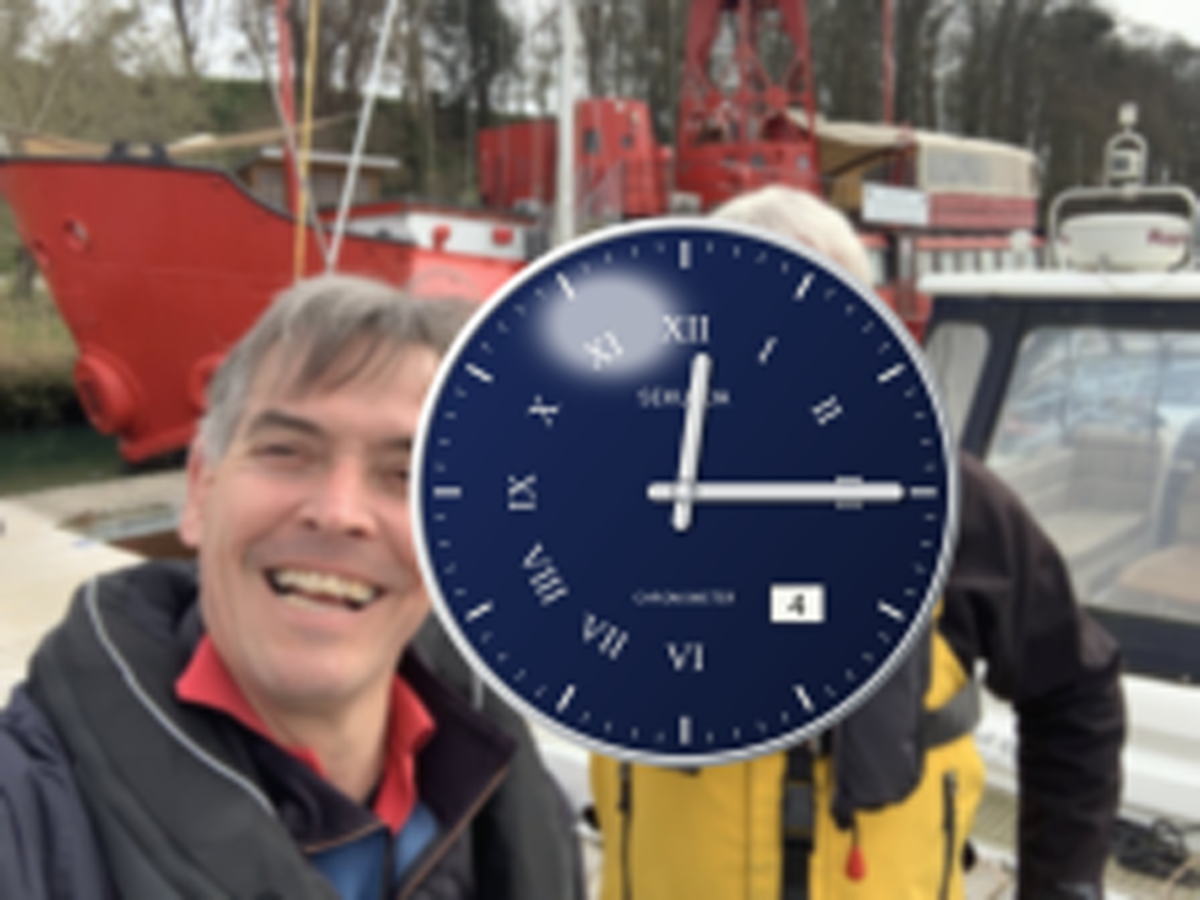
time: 12:15
